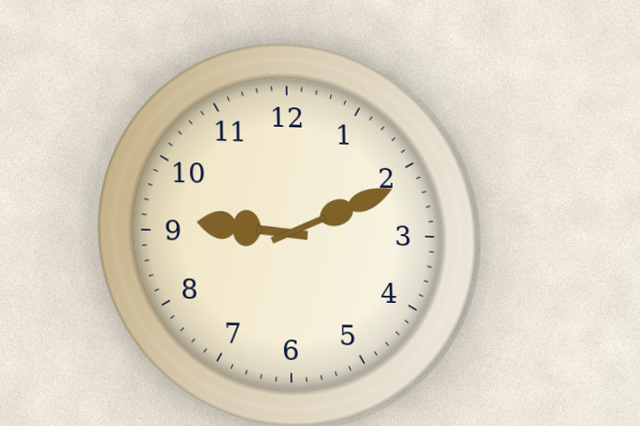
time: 9:11
